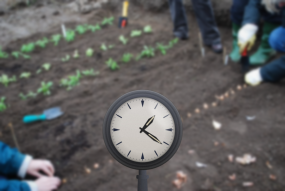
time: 1:21
